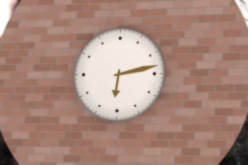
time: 6:13
